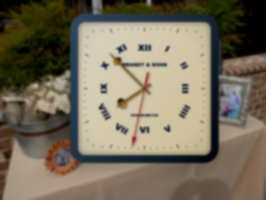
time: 7:52:32
